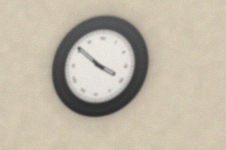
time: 3:51
